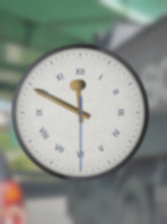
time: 11:49:30
